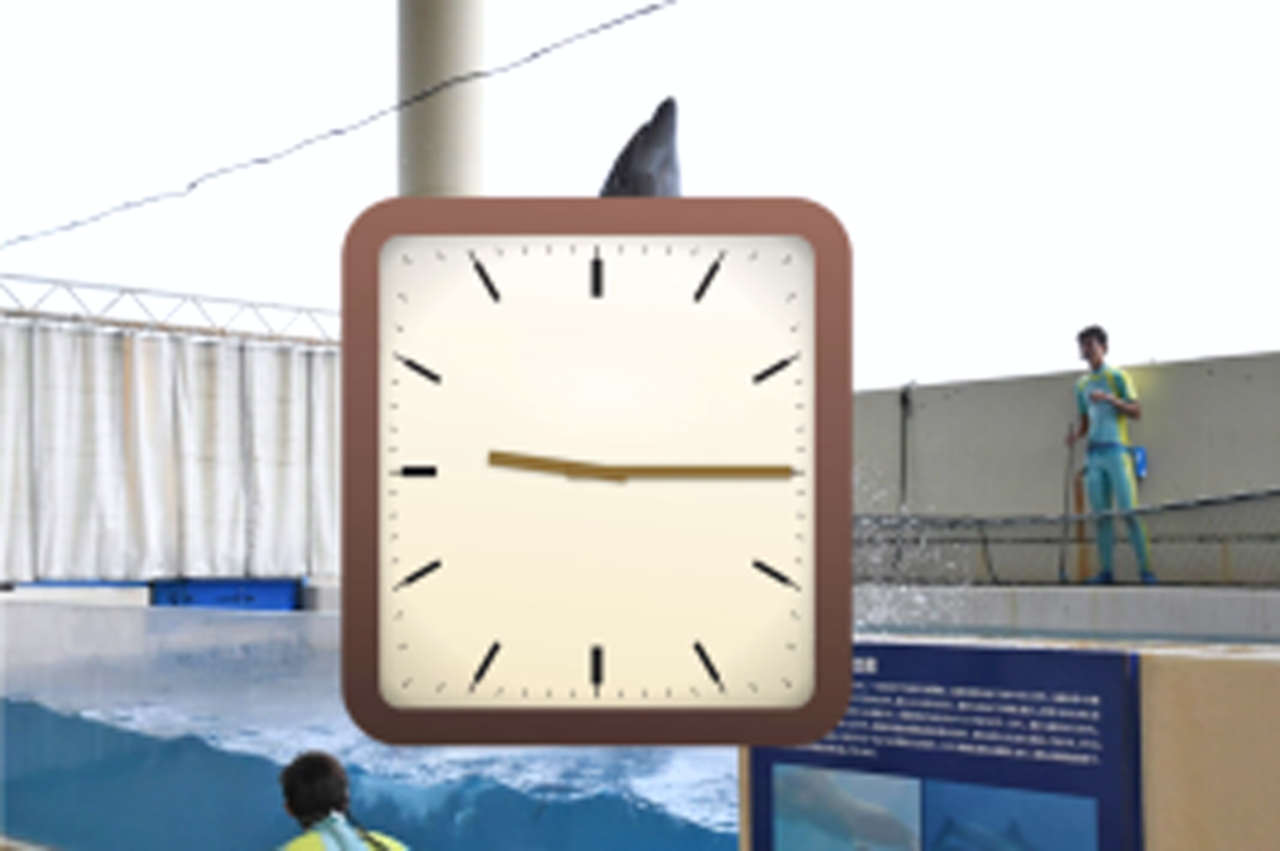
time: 9:15
